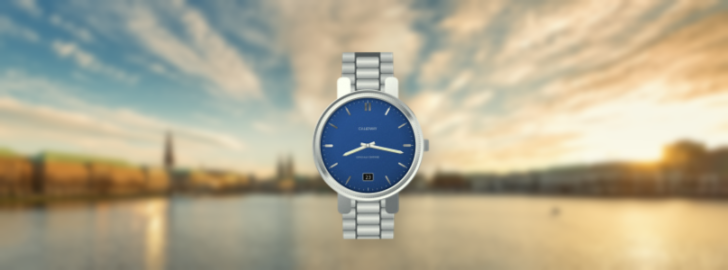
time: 8:17
